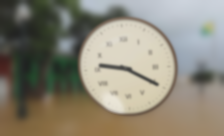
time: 9:20
